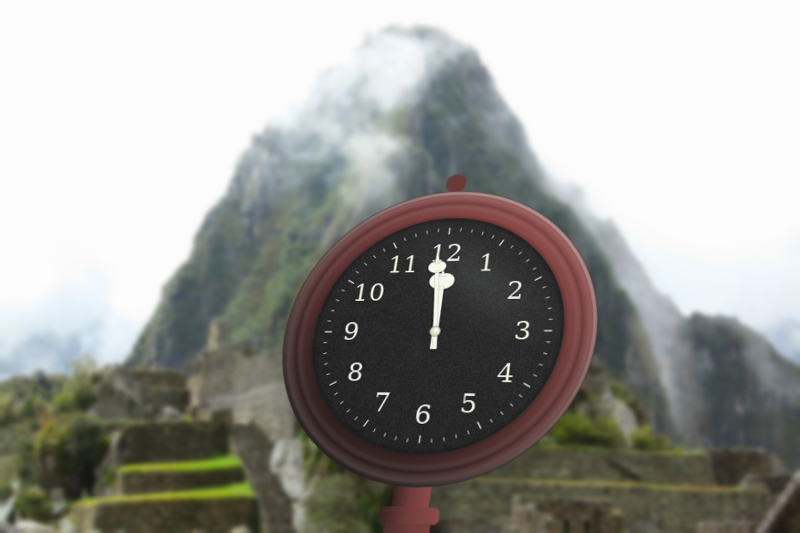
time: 11:59
